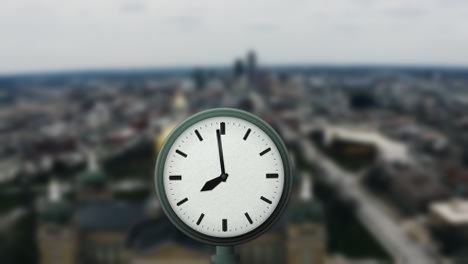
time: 7:59
